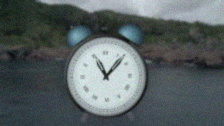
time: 11:07
